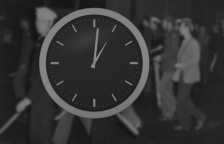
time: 1:01
